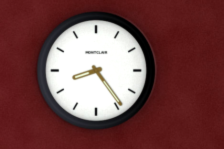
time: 8:24
